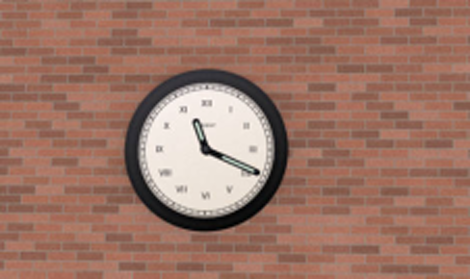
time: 11:19
